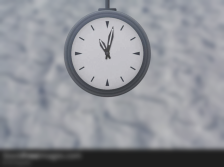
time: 11:02
